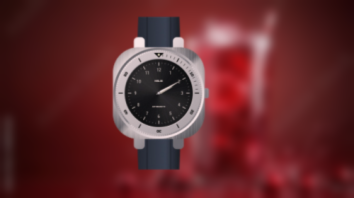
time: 2:10
